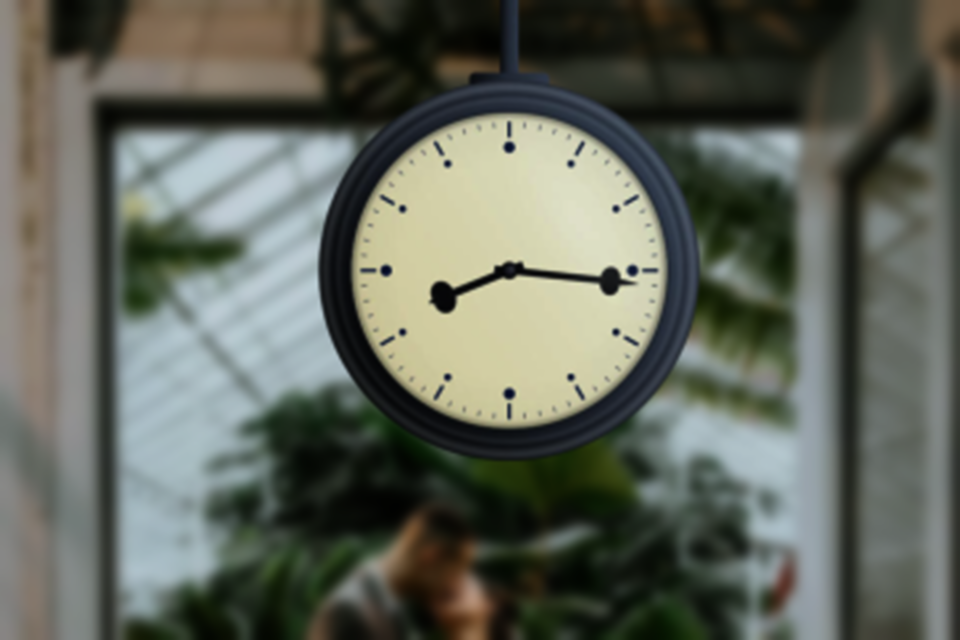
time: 8:16
